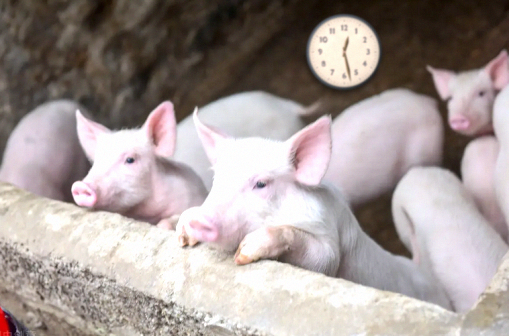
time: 12:28
